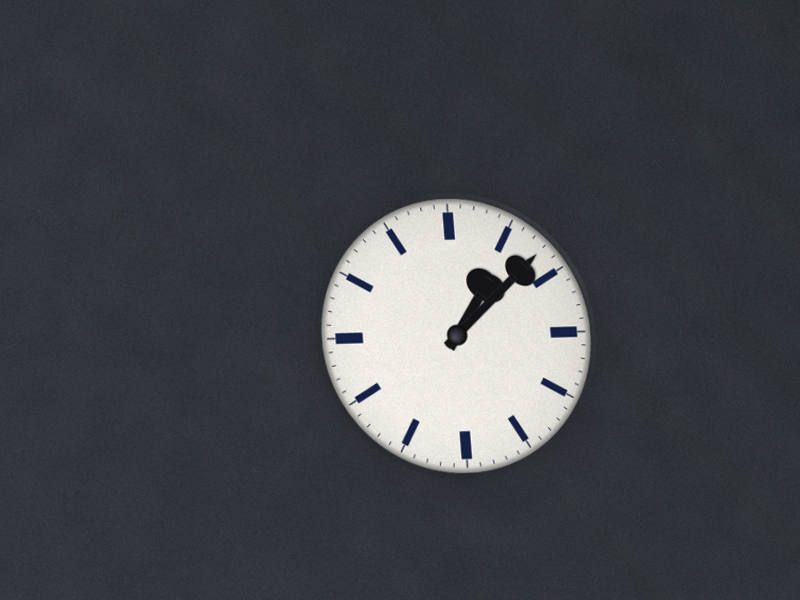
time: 1:08
